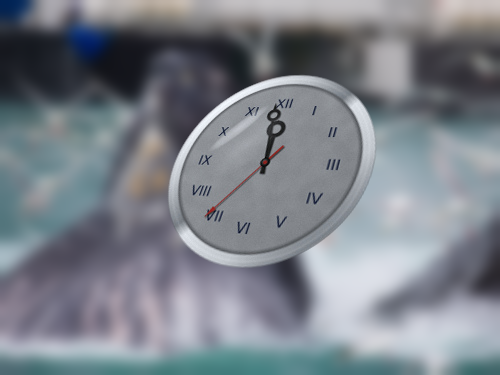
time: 11:58:36
